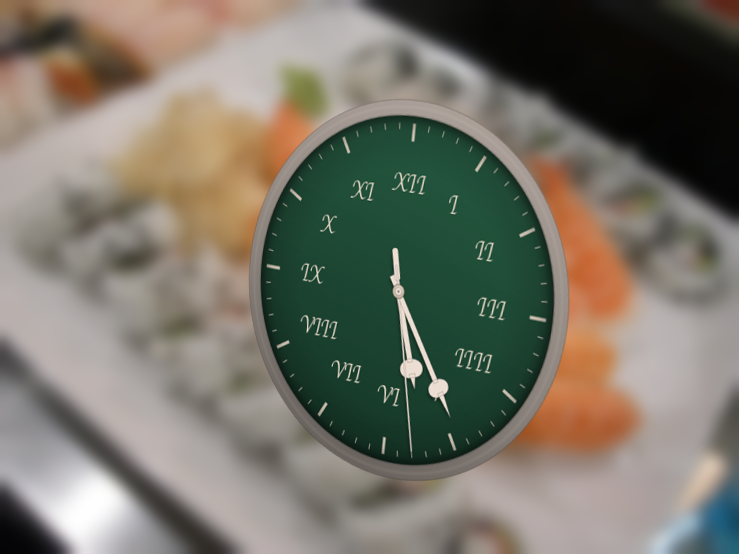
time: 5:24:28
